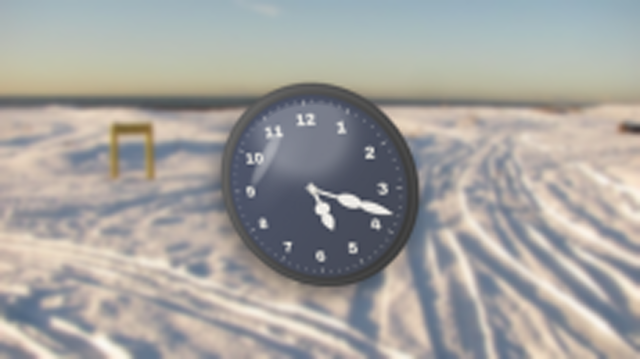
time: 5:18
